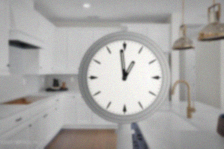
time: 12:59
